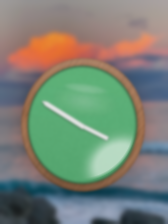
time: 3:50
